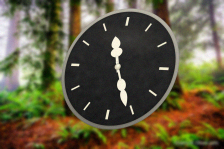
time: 11:26
